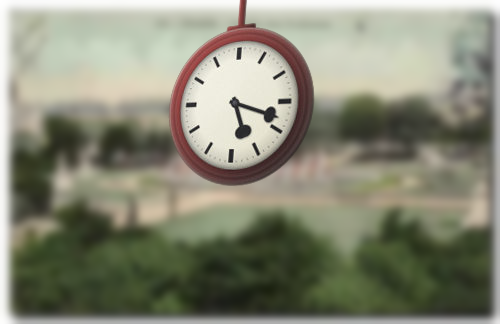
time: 5:18
